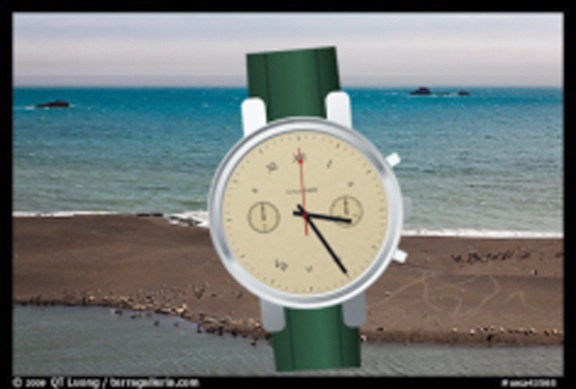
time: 3:25
